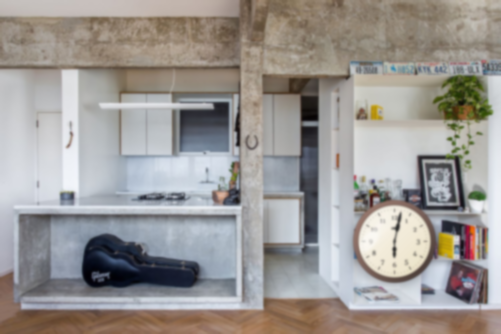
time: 6:02
